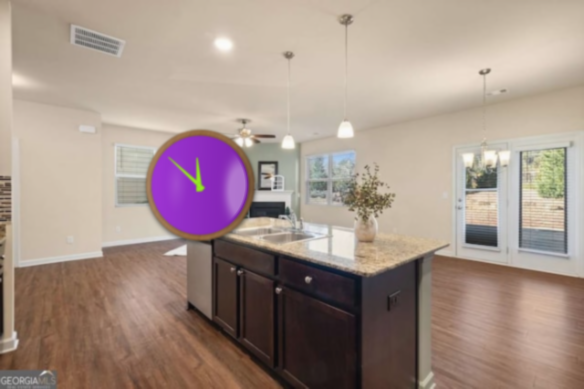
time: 11:52
